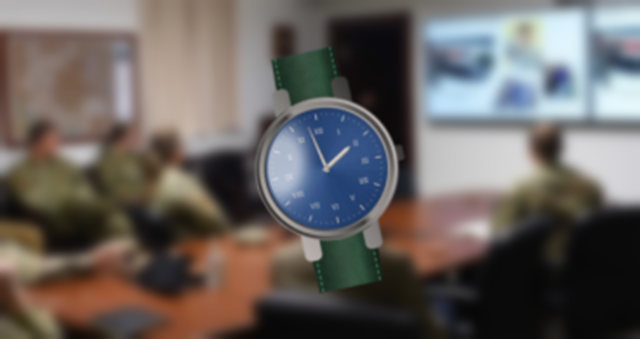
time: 1:58
